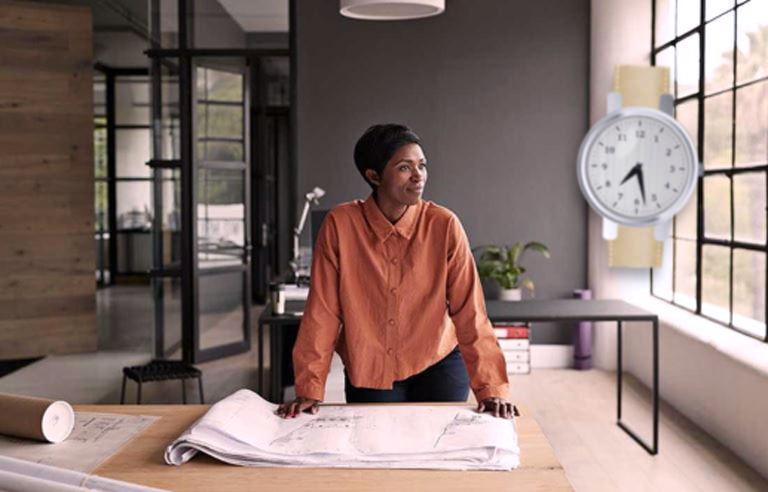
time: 7:28
